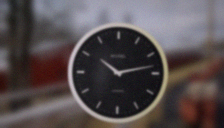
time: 10:13
